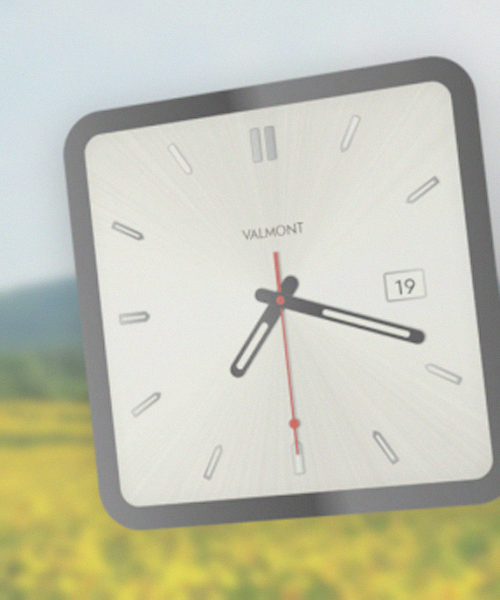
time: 7:18:30
